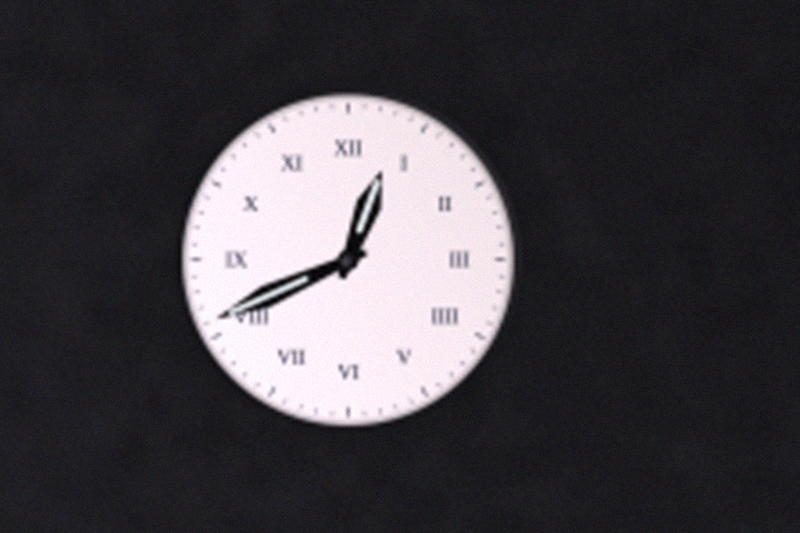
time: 12:41
